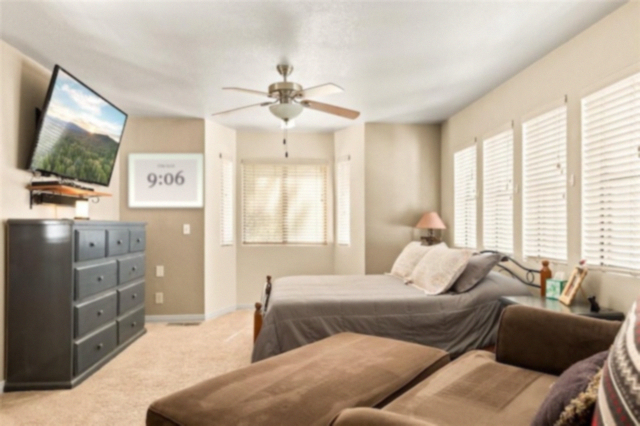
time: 9:06
